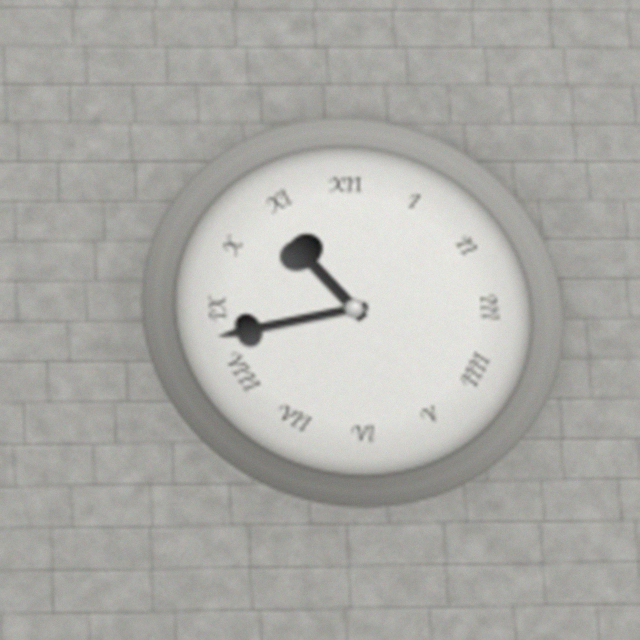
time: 10:43
